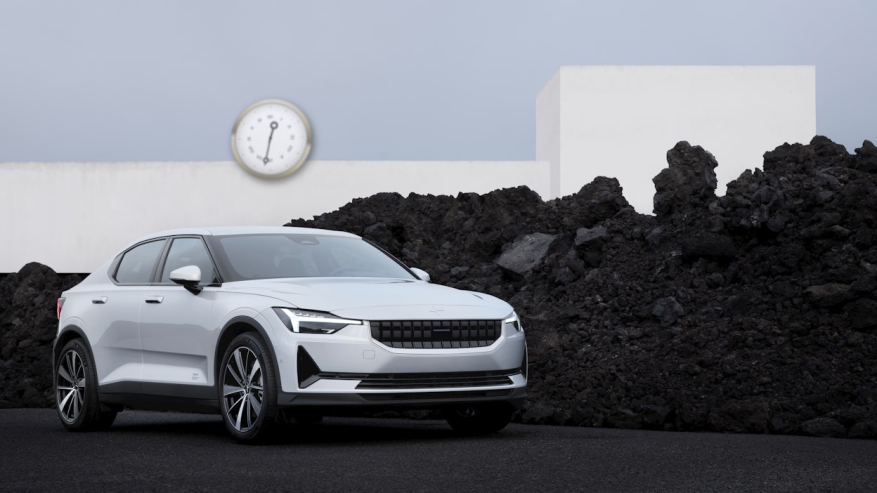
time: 12:32
